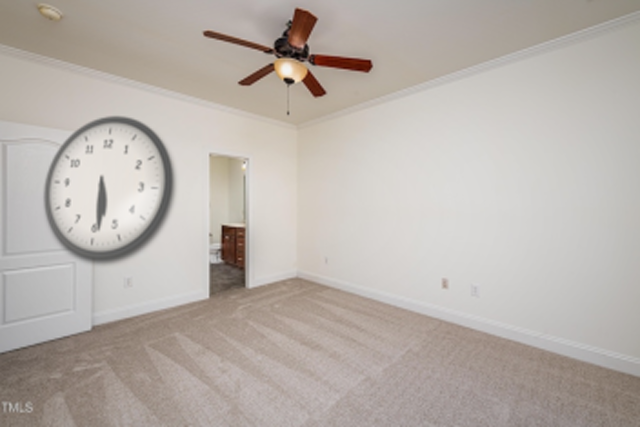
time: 5:29
